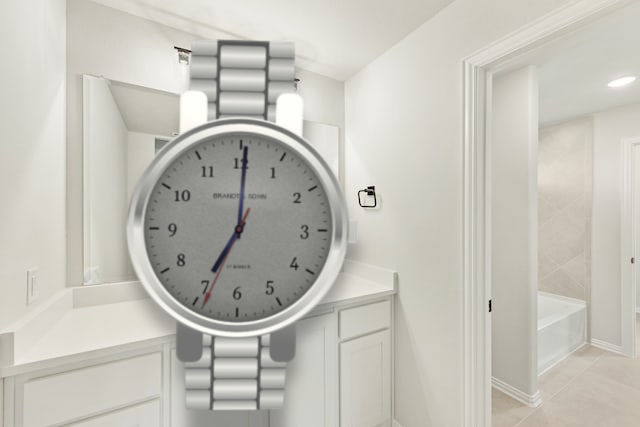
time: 7:00:34
